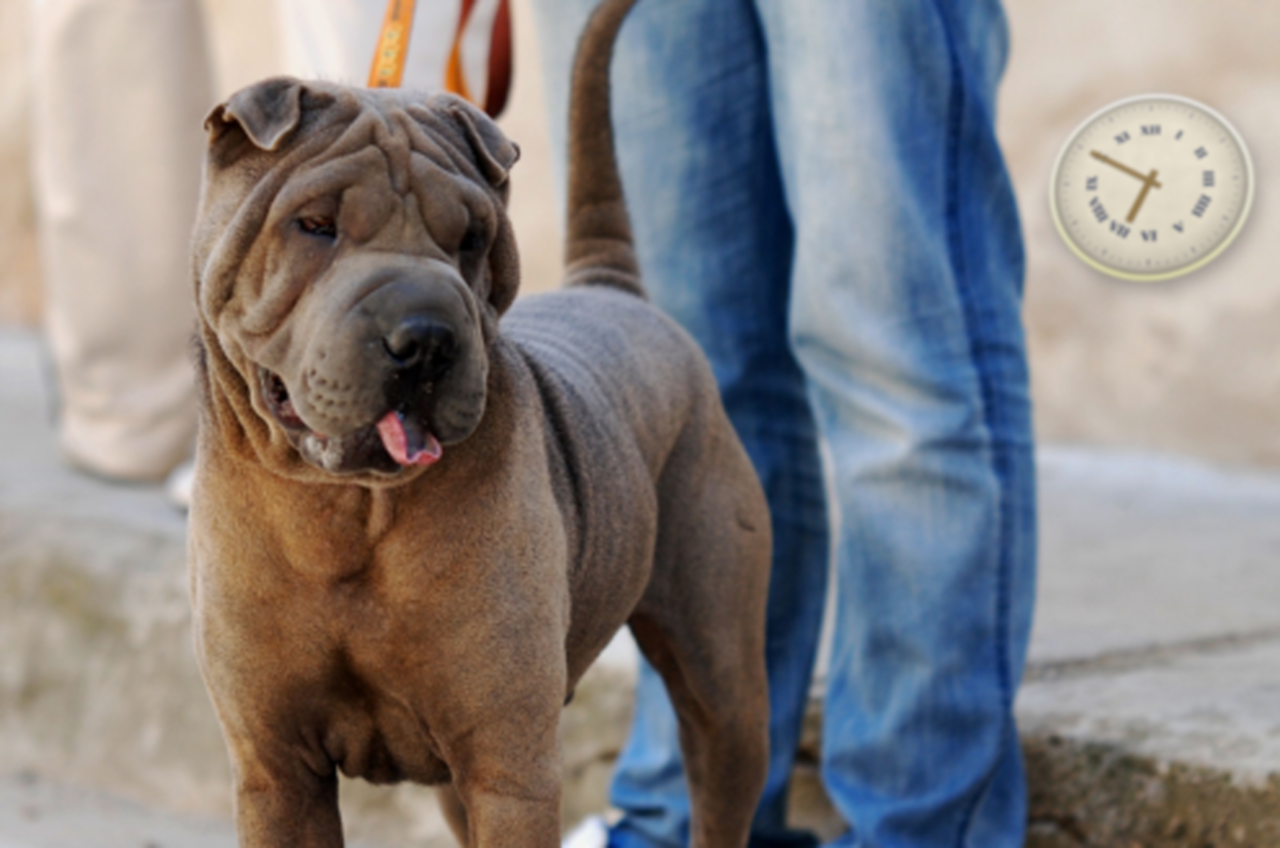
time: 6:50
